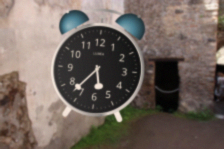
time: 5:37
